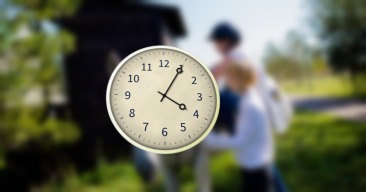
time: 4:05
